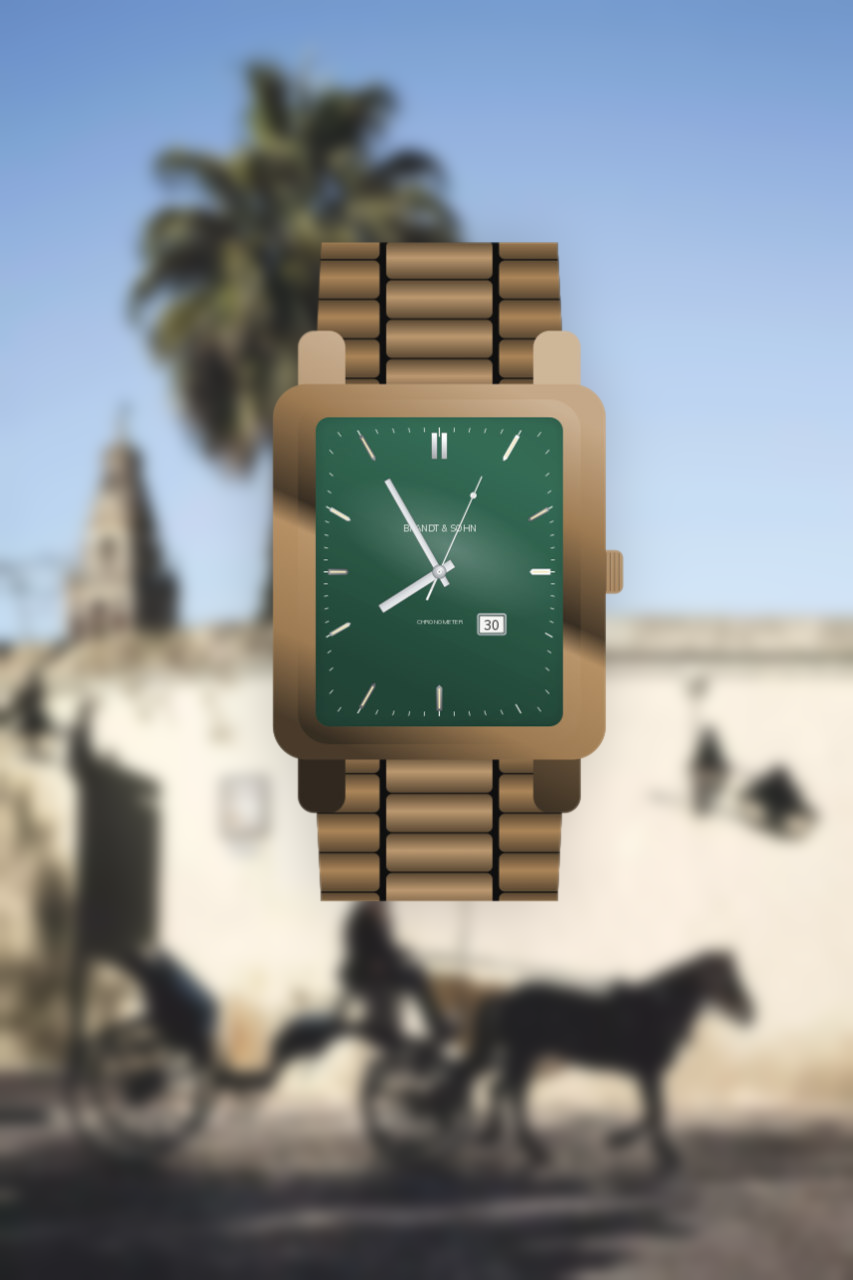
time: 7:55:04
